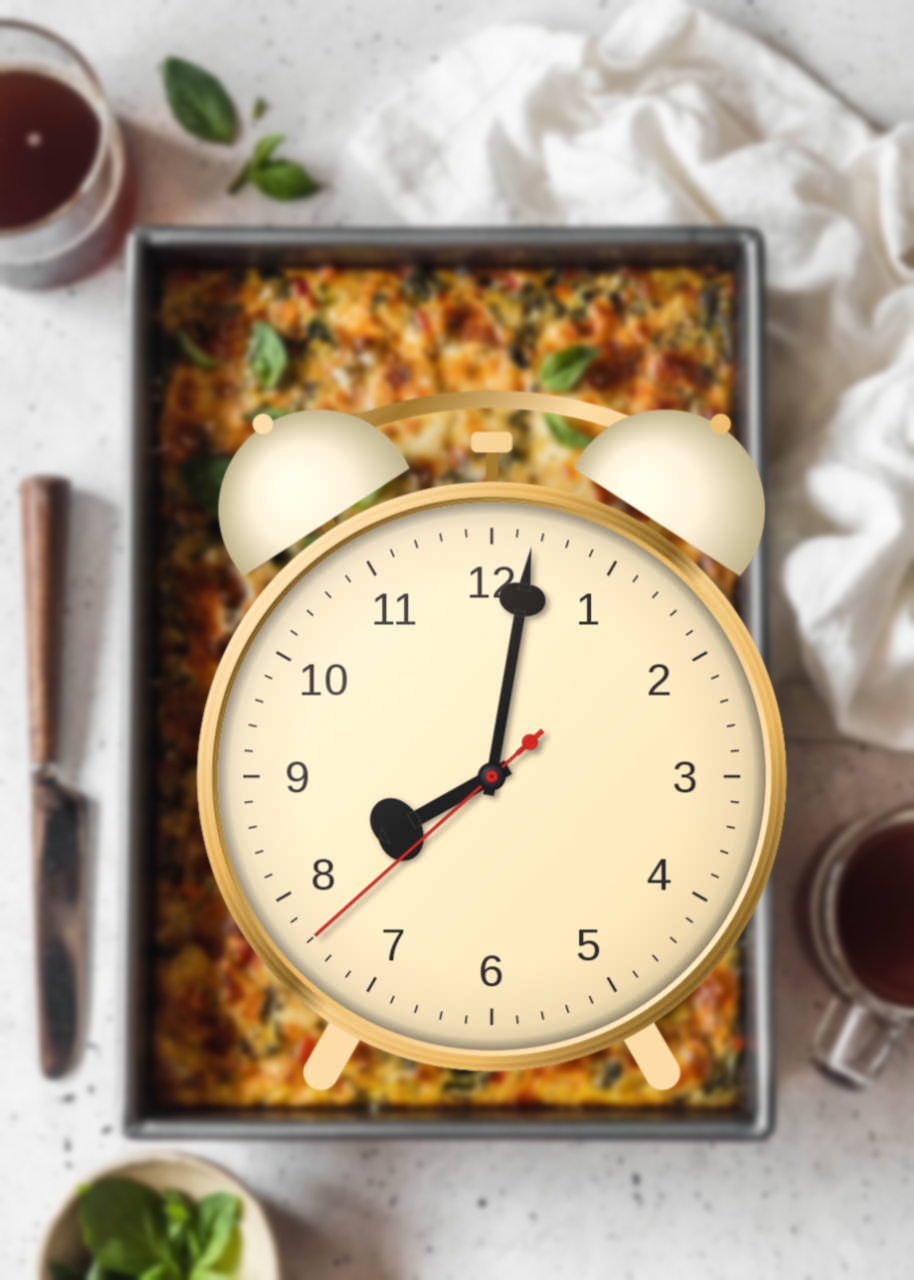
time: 8:01:38
